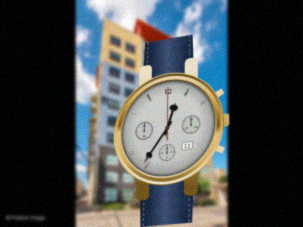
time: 12:36
